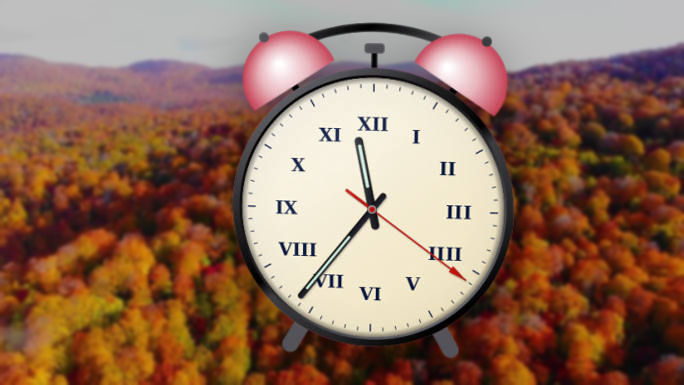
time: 11:36:21
